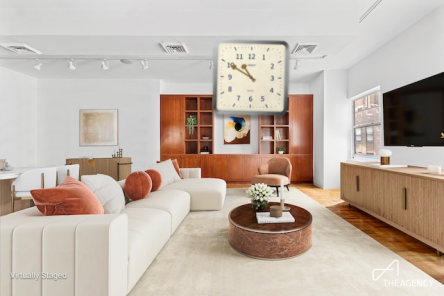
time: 10:50
